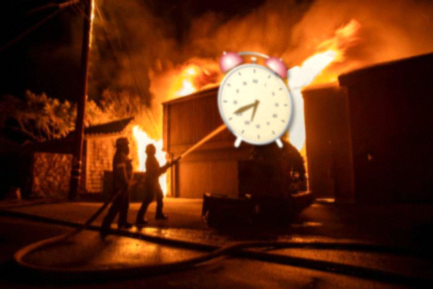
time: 6:41
